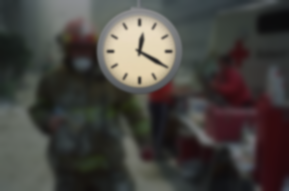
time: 12:20
